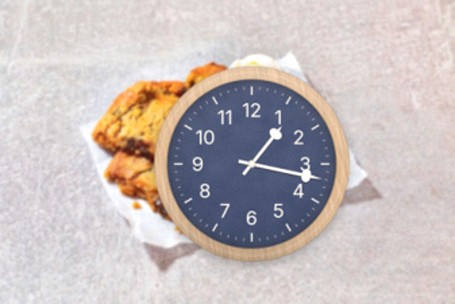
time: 1:17
